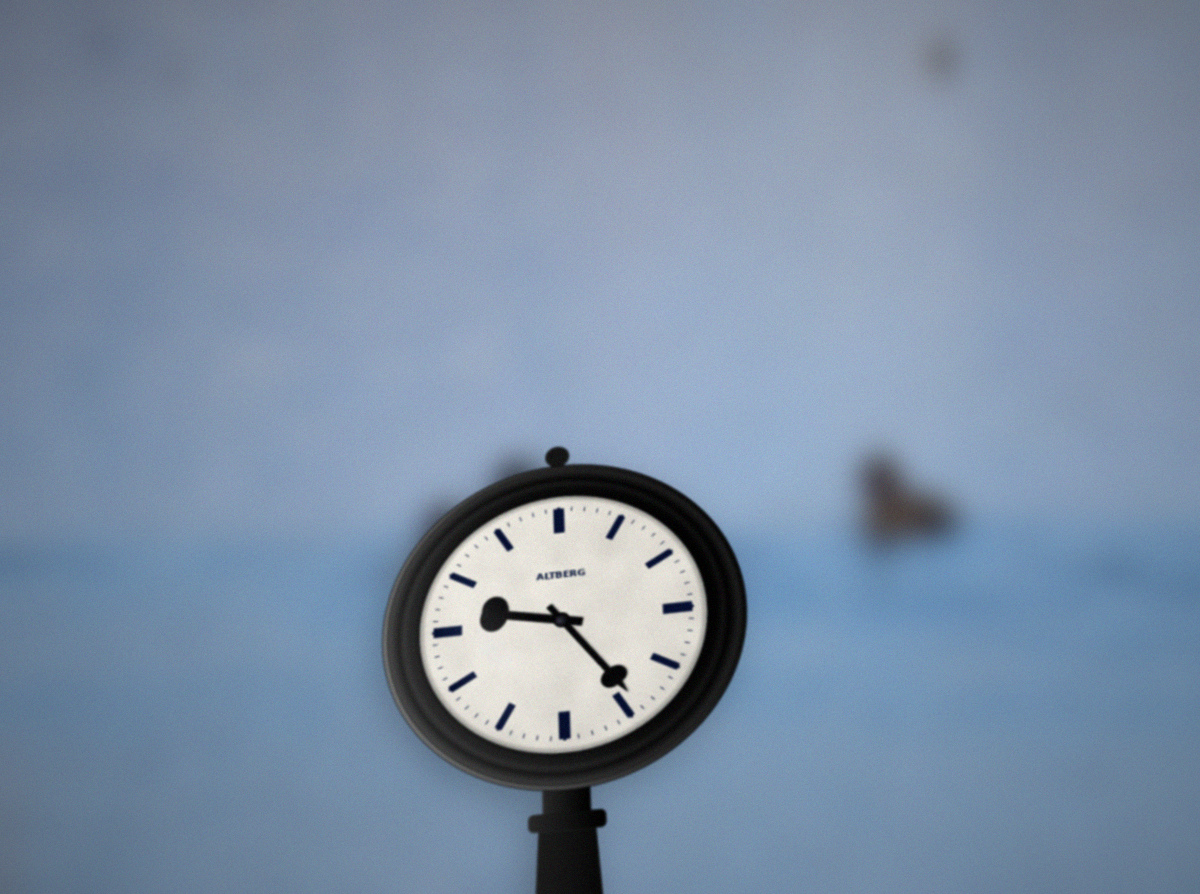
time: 9:24
